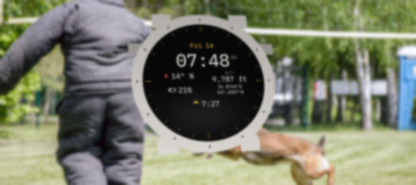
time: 7:48
